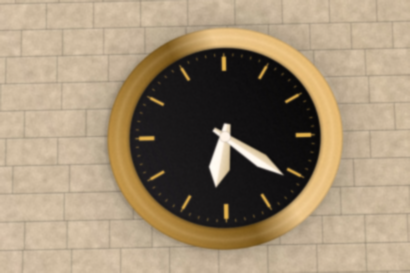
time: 6:21
